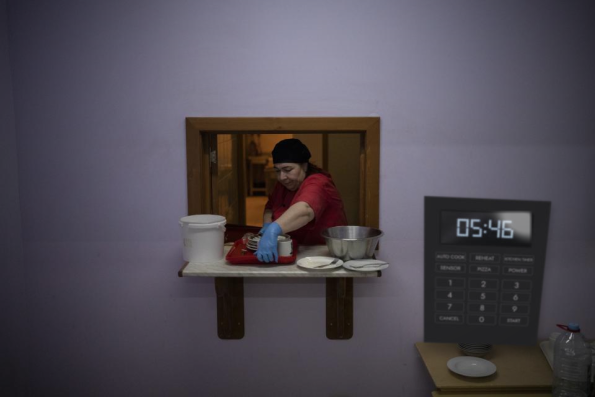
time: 5:46
